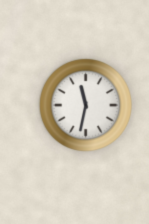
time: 11:32
